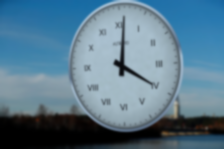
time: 4:01
